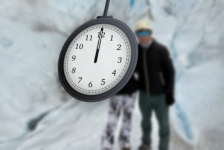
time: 12:00
